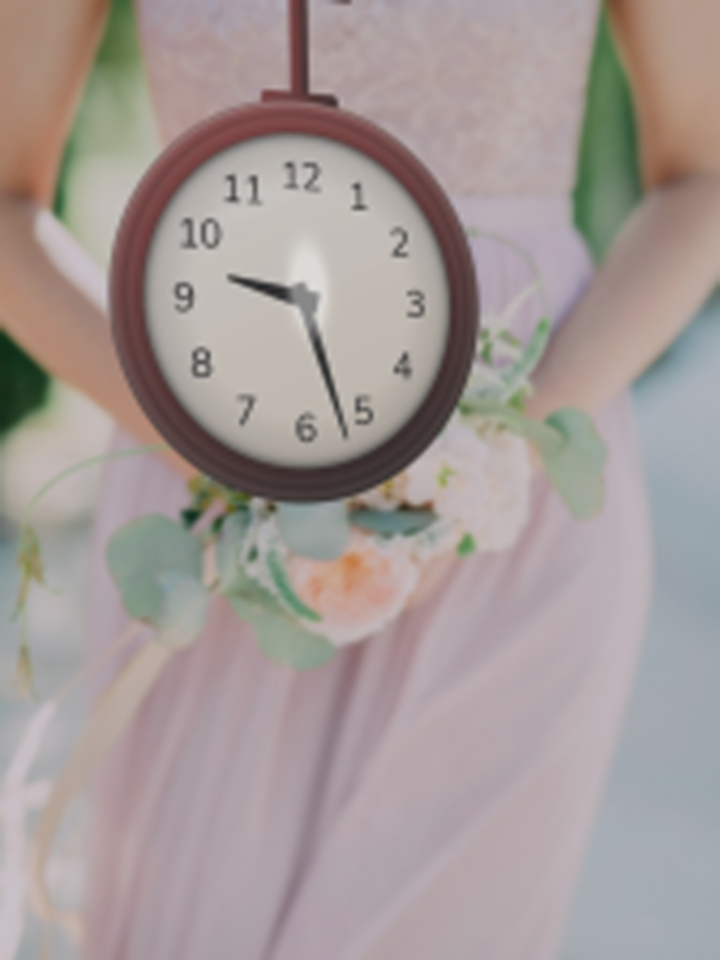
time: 9:27
